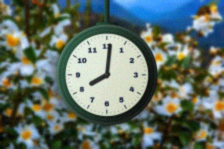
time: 8:01
